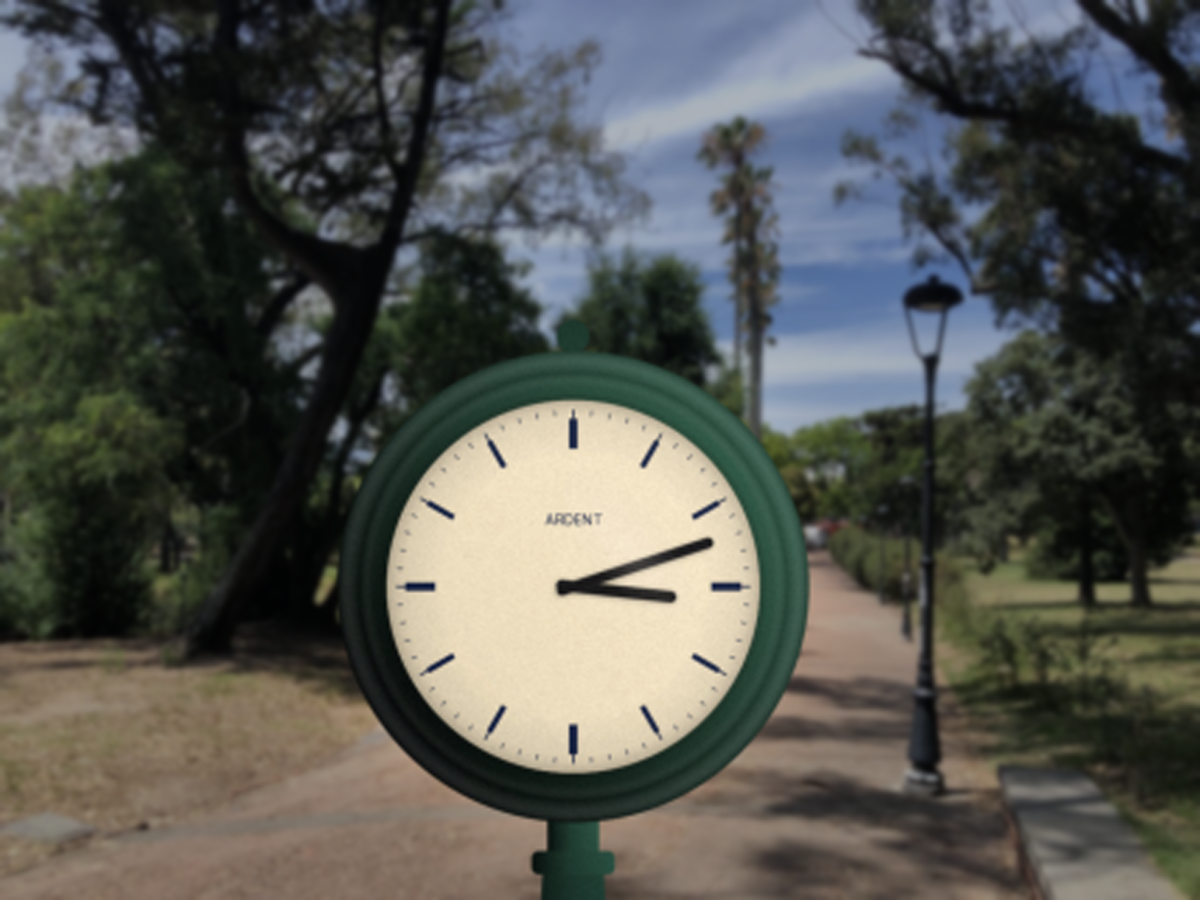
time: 3:12
